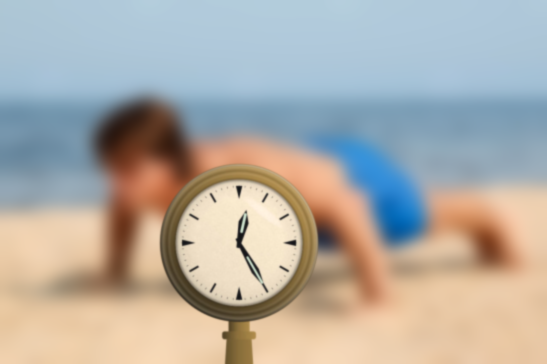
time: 12:25
